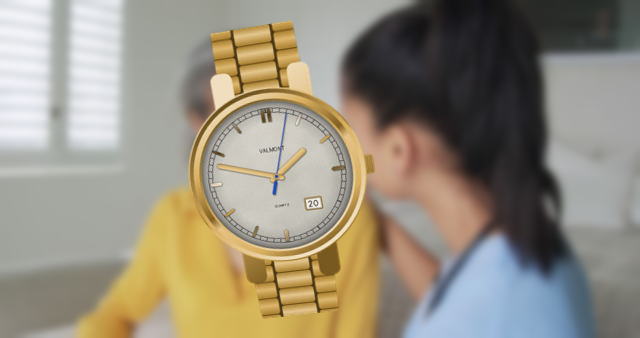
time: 1:48:03
